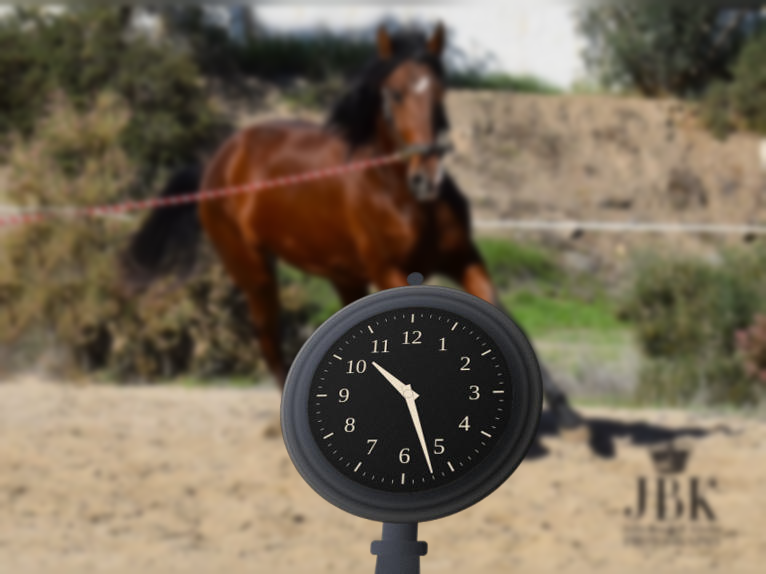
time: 10:27
